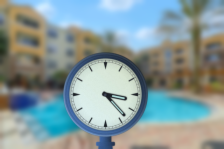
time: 3:23
